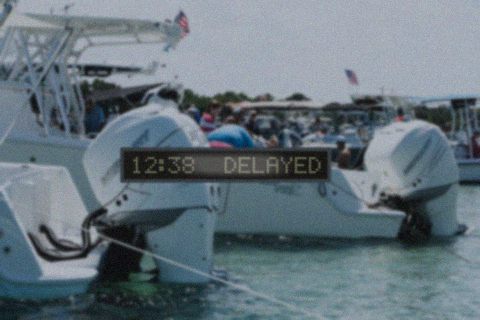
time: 12:38
